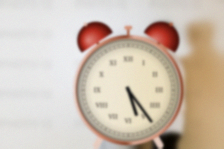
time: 5:24
